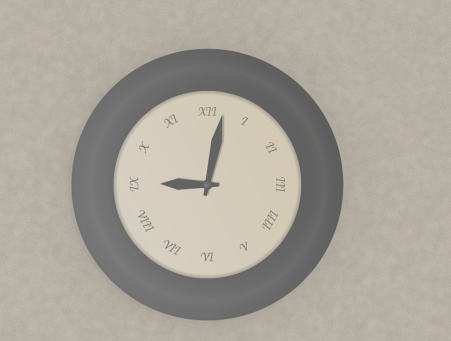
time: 9:02
